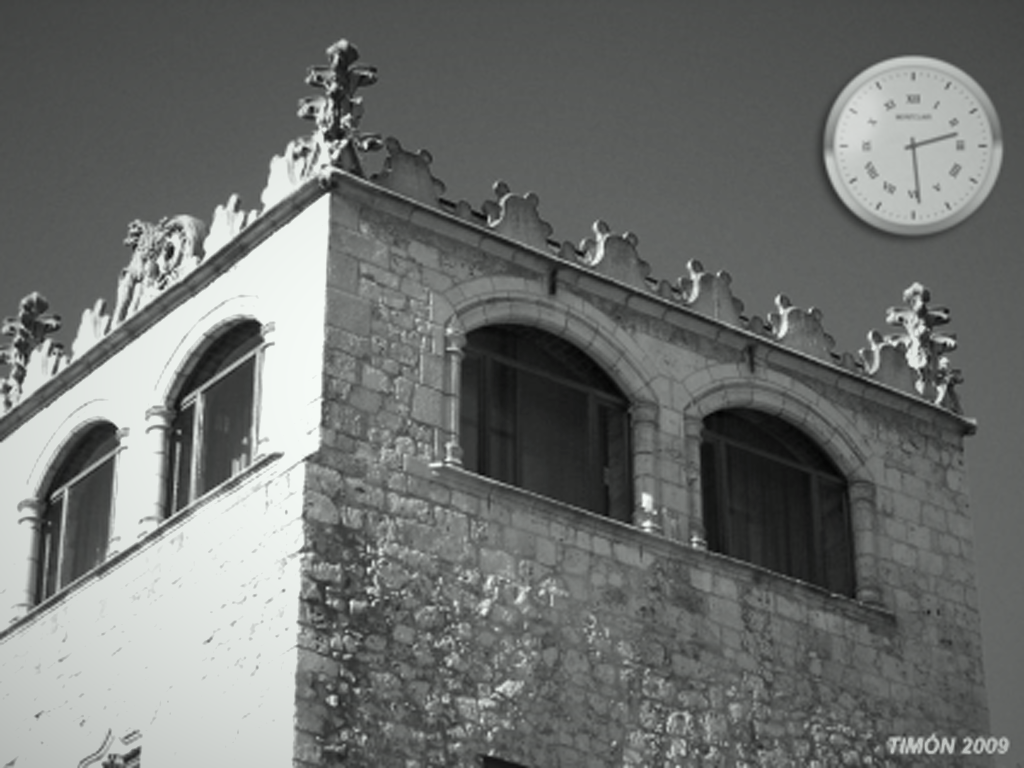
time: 2:29
